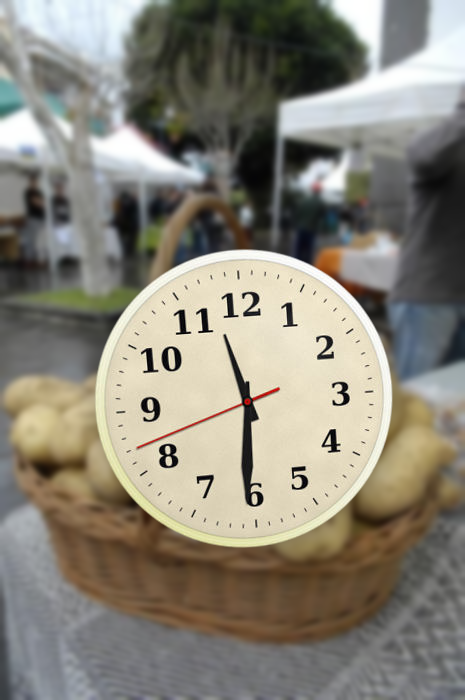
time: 11:30:42
